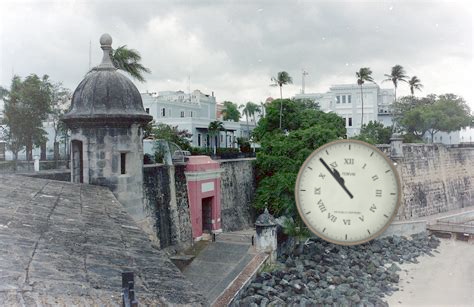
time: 10:53
